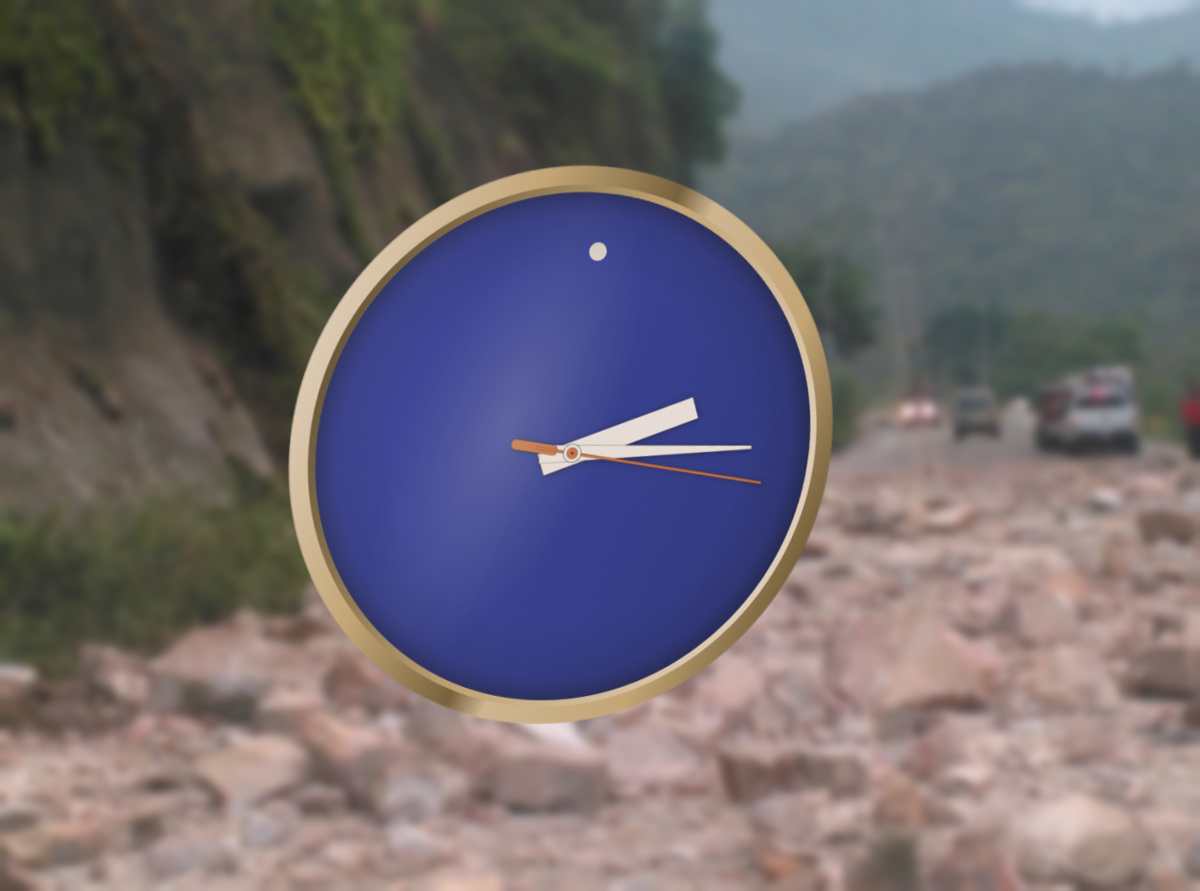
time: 2:14:16
